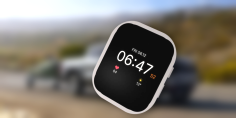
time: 6:47
